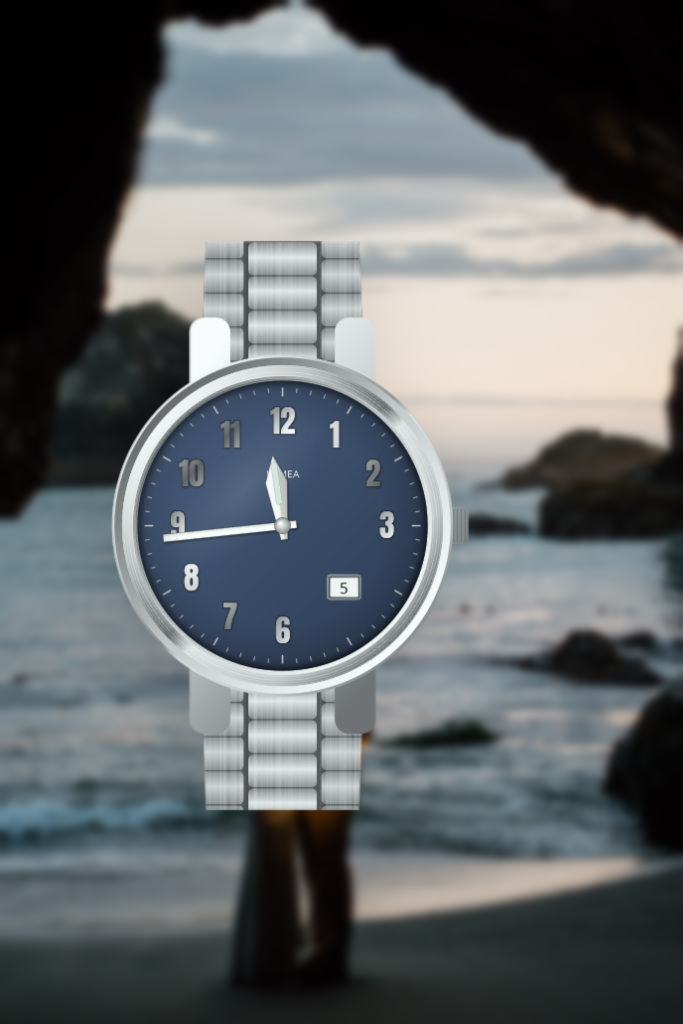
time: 11:44
